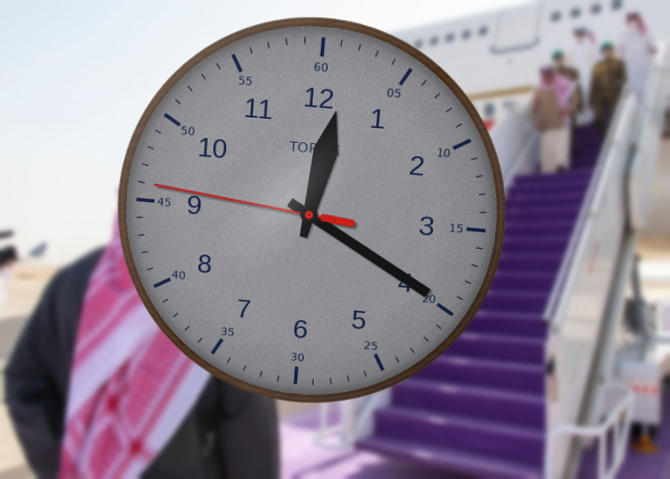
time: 12:19:46
